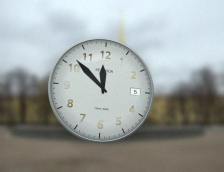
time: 11:52
